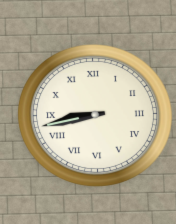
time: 8:43
